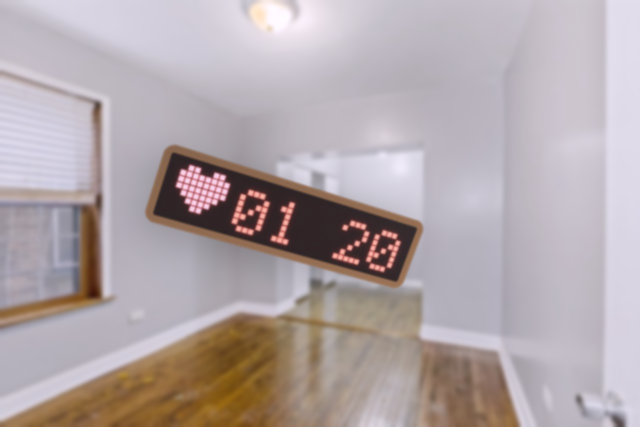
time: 1:20
